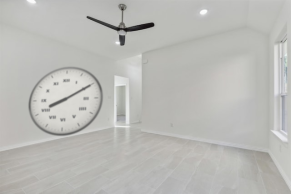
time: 8:10
